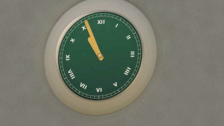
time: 10:56
